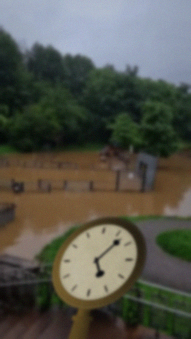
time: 5:07
